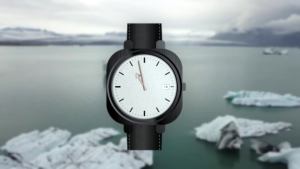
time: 10:58
